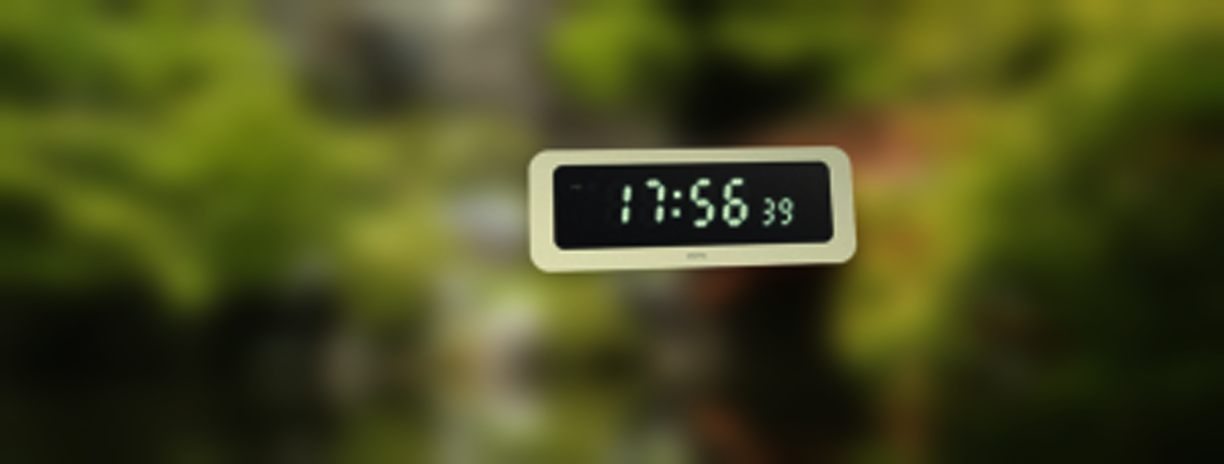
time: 17:56:39
